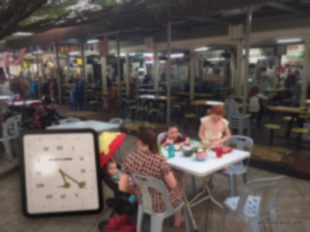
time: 5:21
